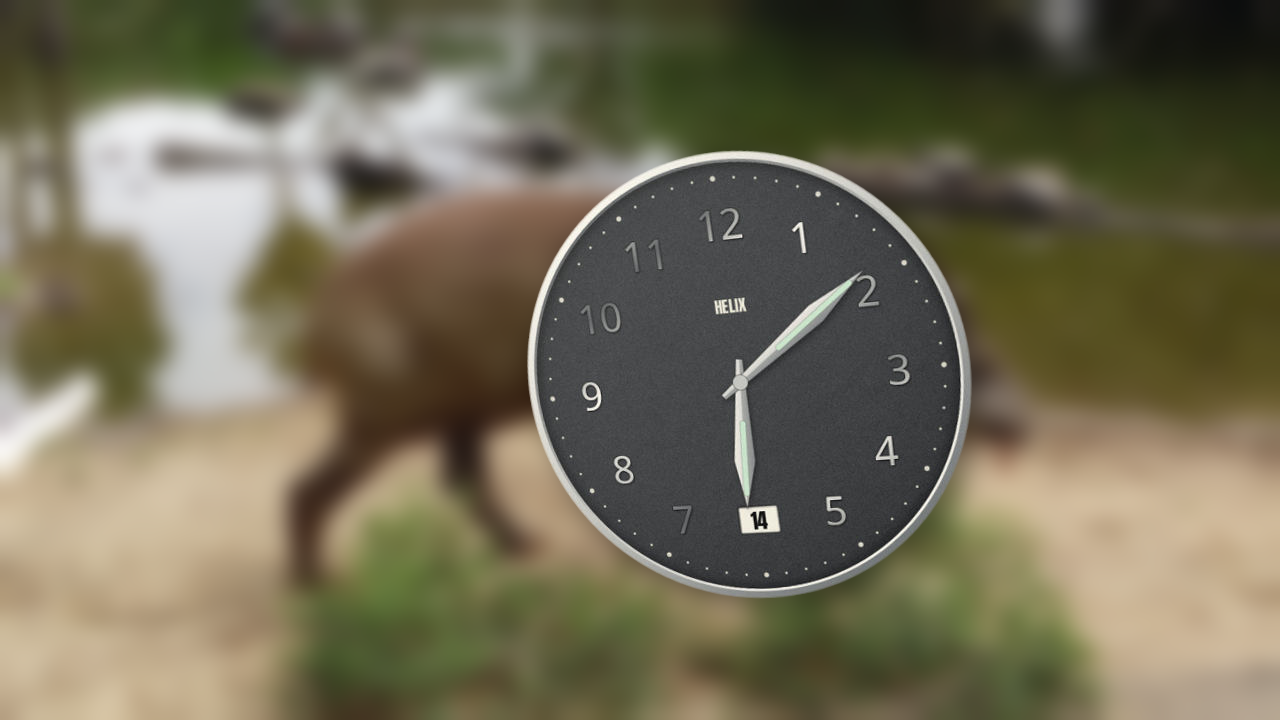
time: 6:09
